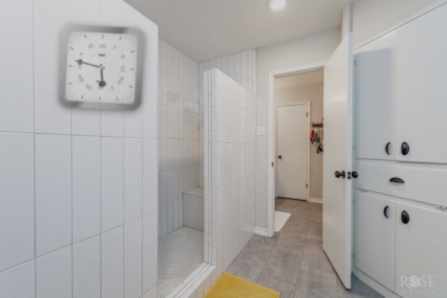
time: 5:47
